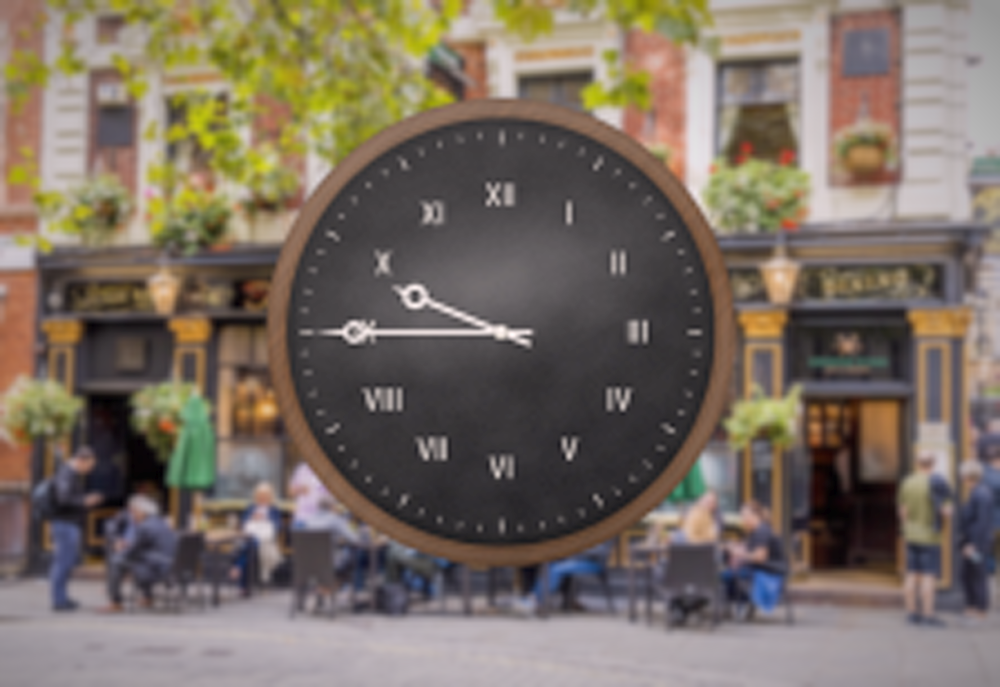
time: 9:45
